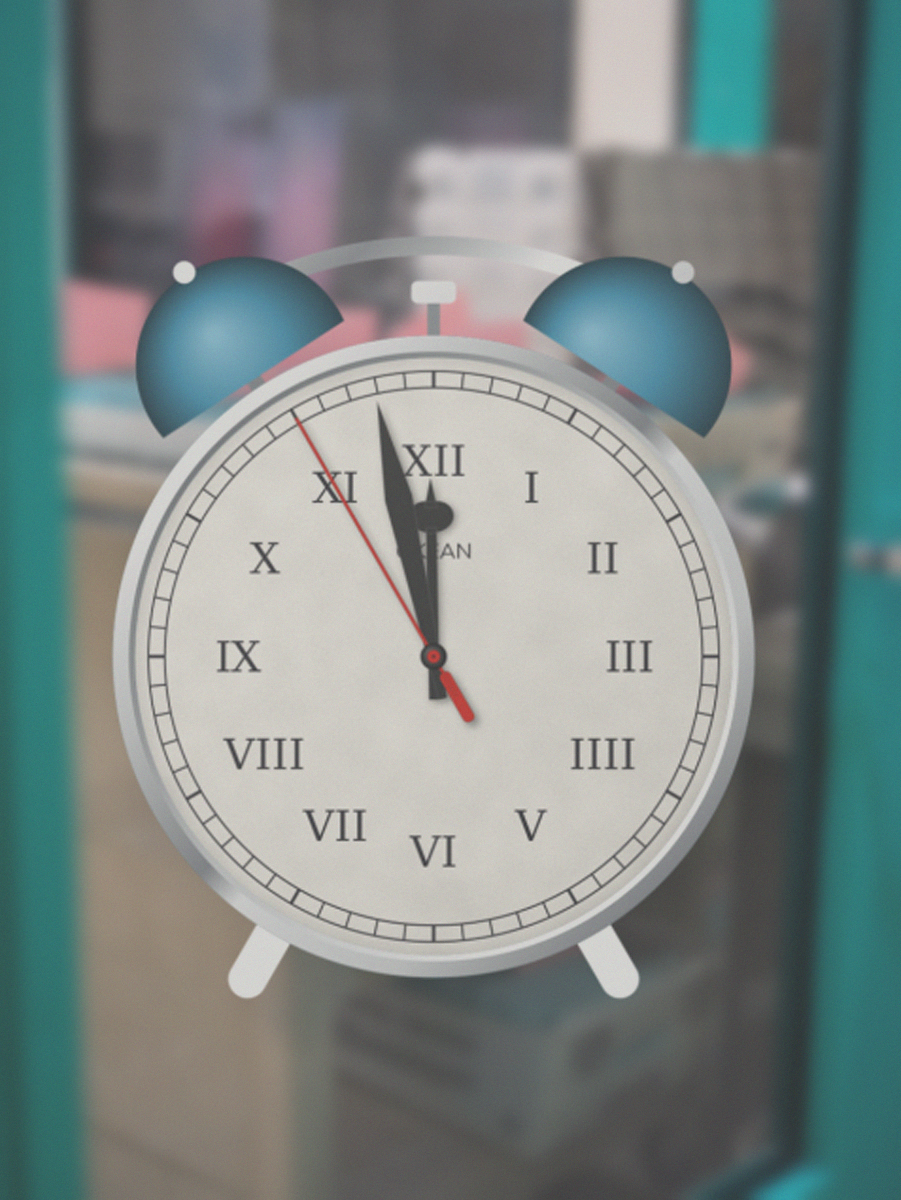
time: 11:57:55
